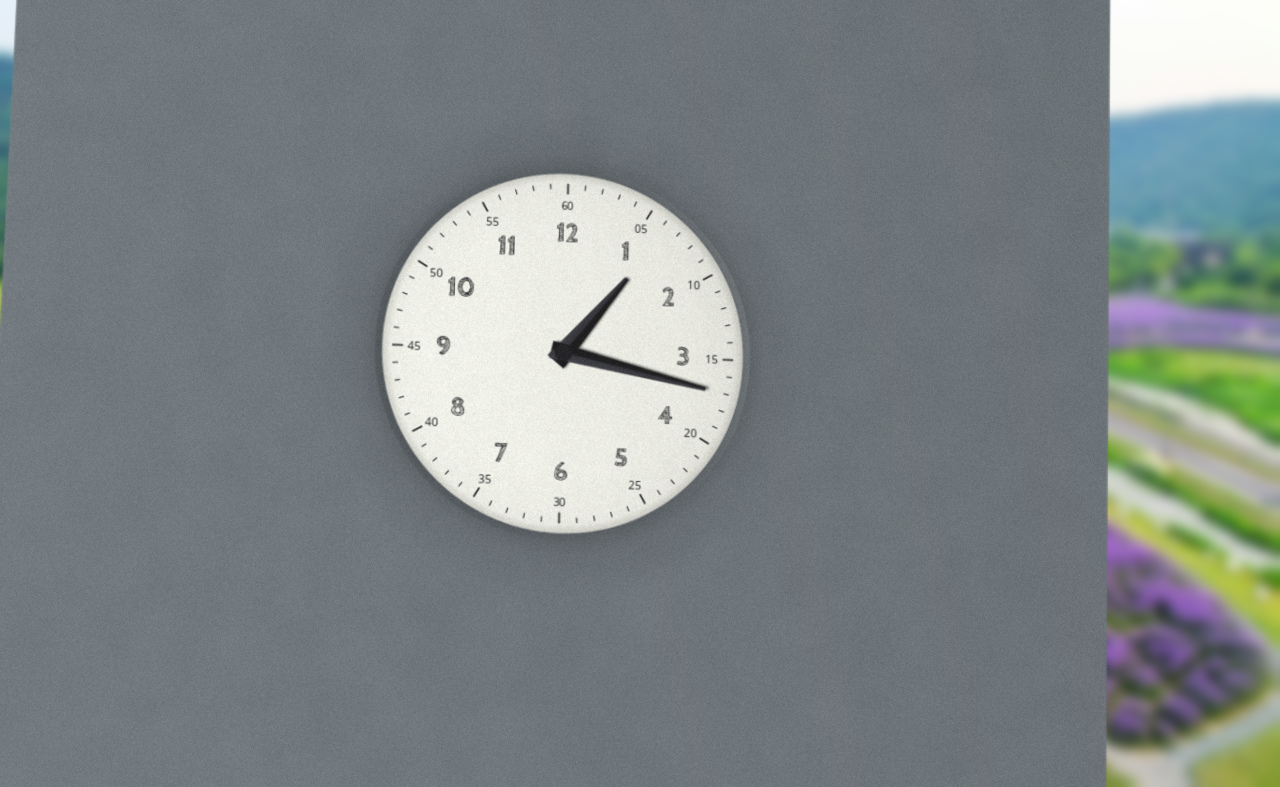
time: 1:17
